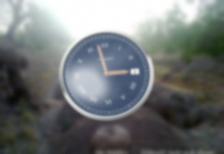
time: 2:58
